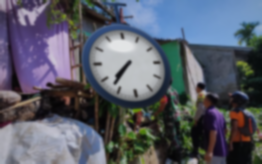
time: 7:37
